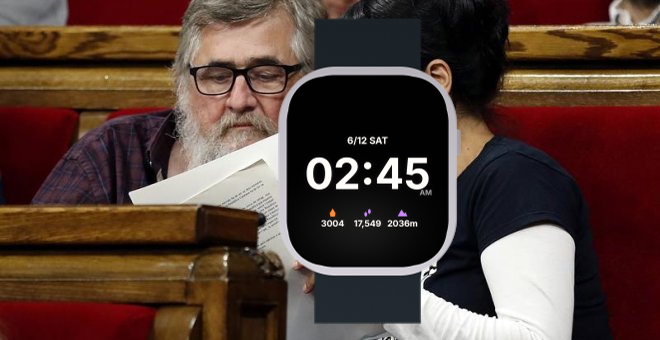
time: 2:45
